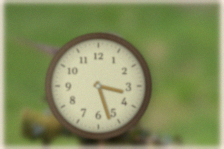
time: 3:27
